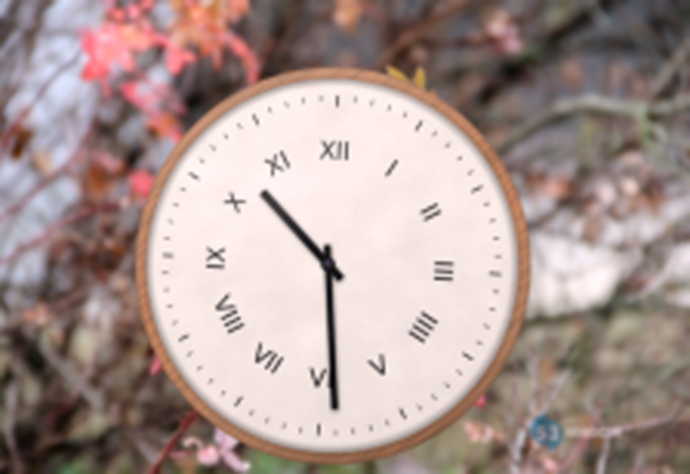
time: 10:29
